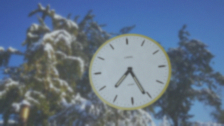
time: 7:26
